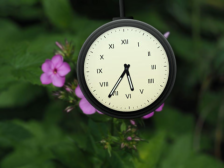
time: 5:36
